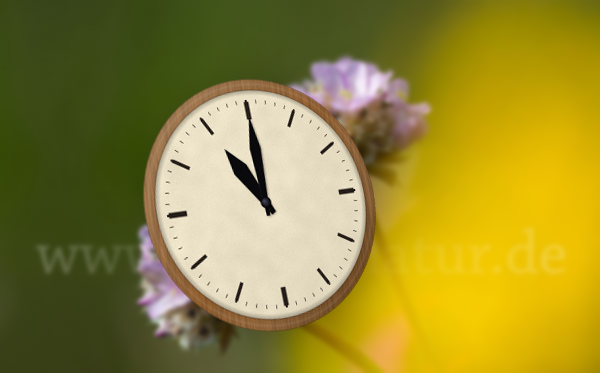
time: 11:00
